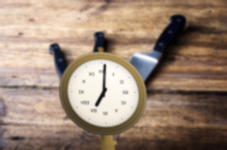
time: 7:01
